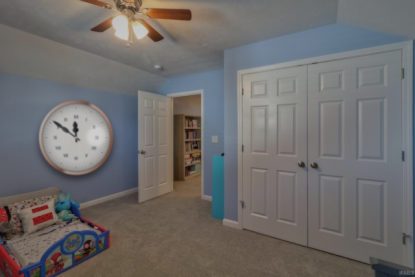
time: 11:51
